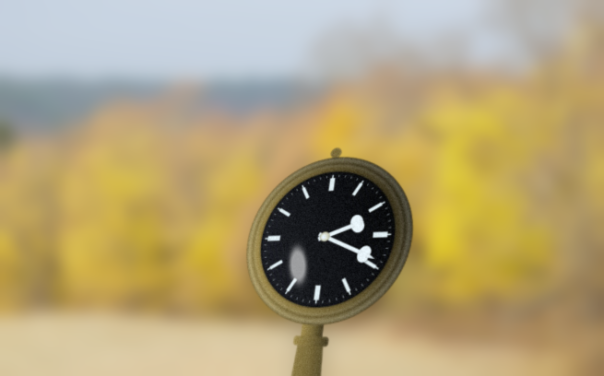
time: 2:19
